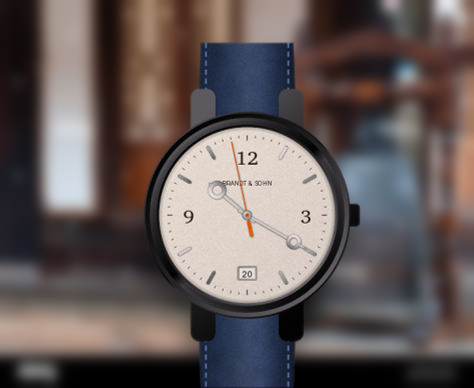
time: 10:19:58
